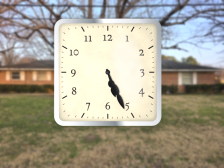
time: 5:26
